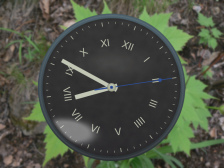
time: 7:46:10
